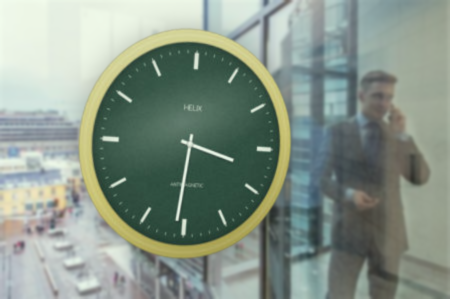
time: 3:31
